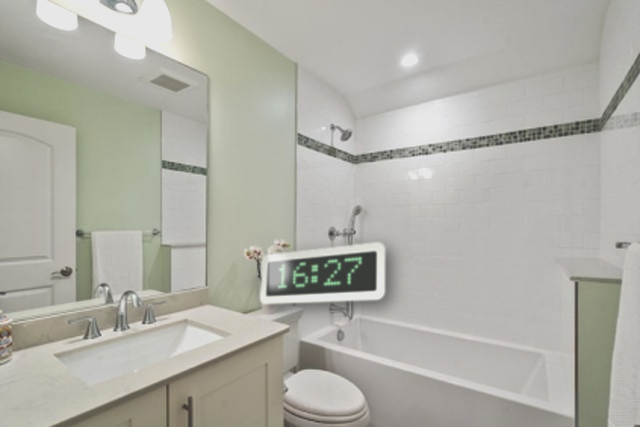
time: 16:27
